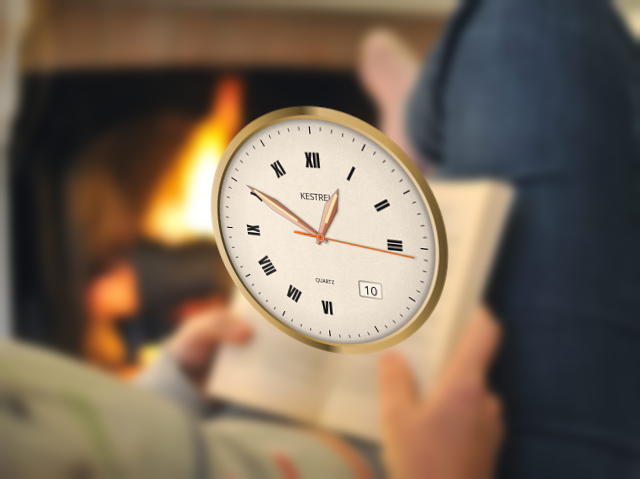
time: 12:50:16
